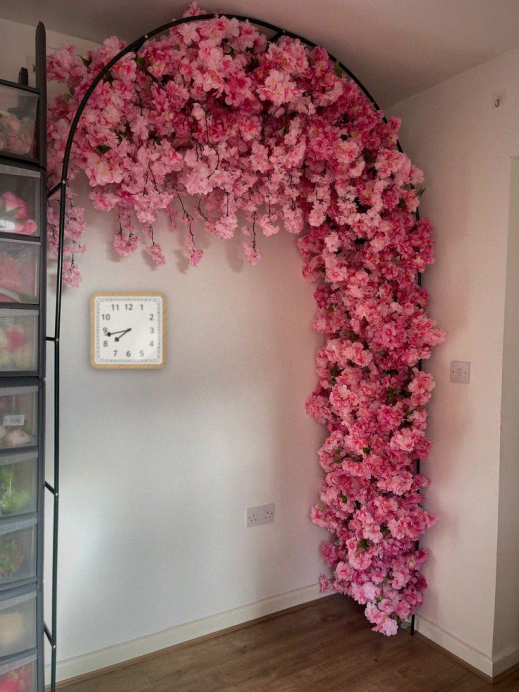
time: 7:43
